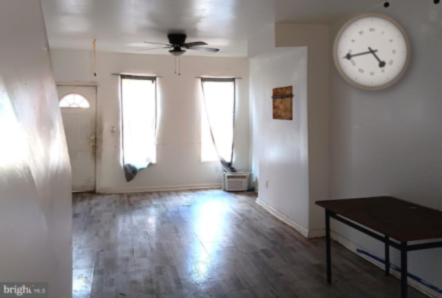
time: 4:43
